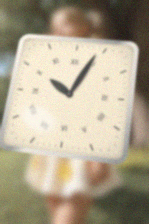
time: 10:04
